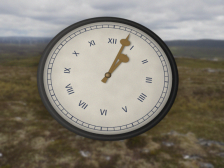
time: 1:03
